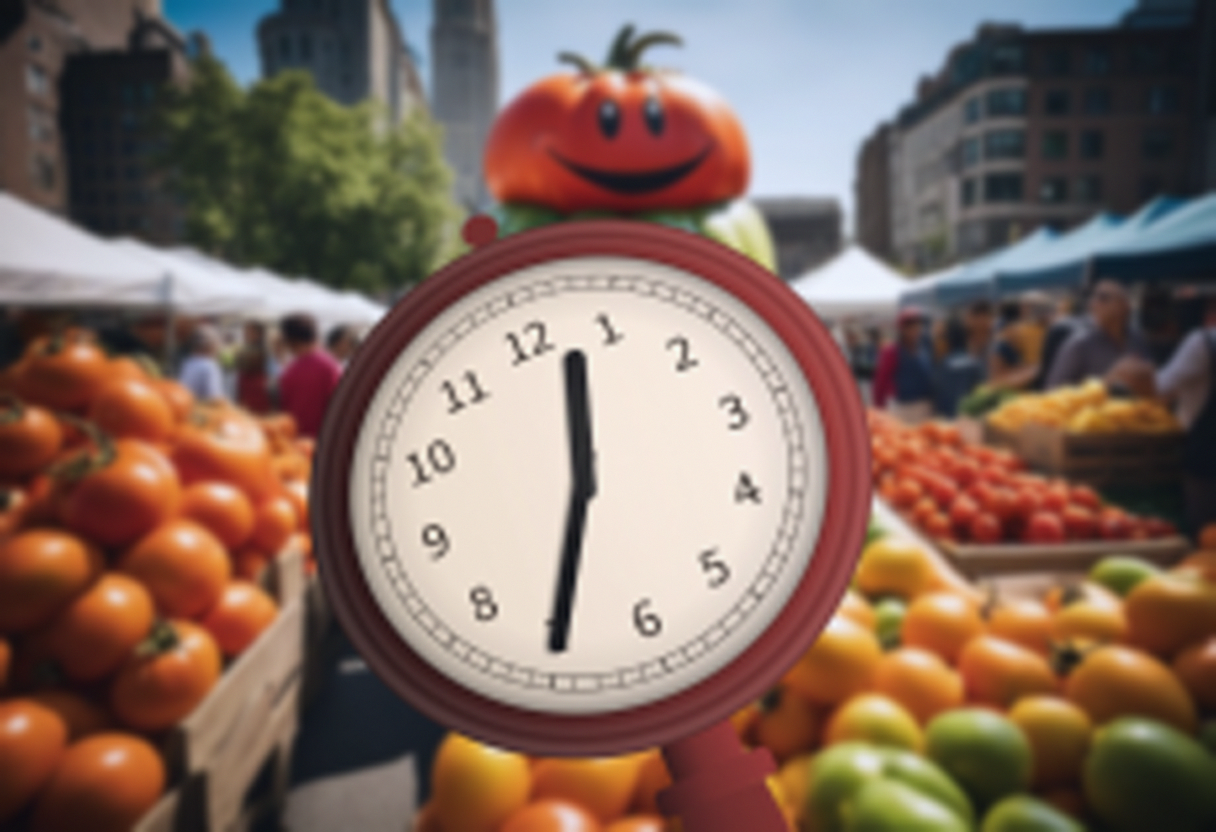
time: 12:35
